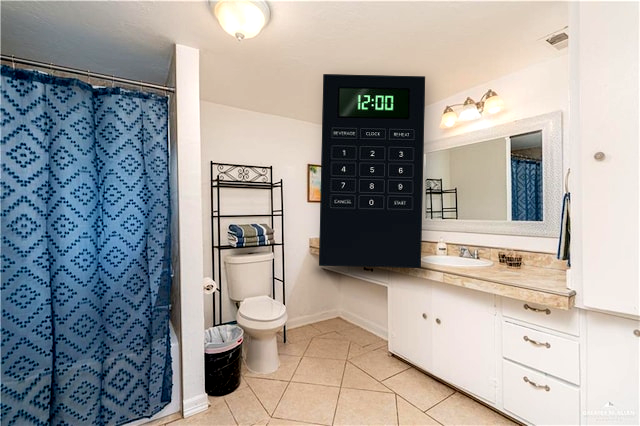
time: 12:00
